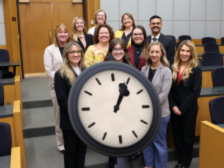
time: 1:04
